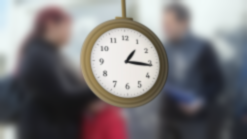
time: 1:16
